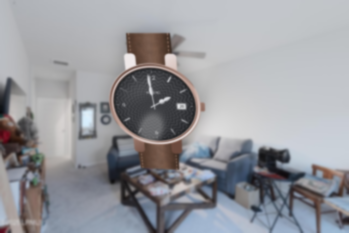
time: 1:59
